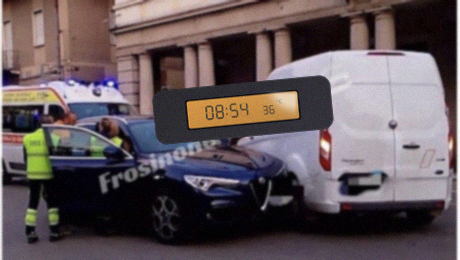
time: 8:54
